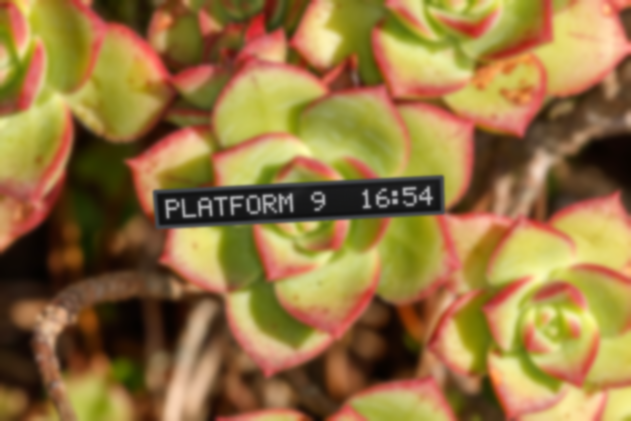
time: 16:54
